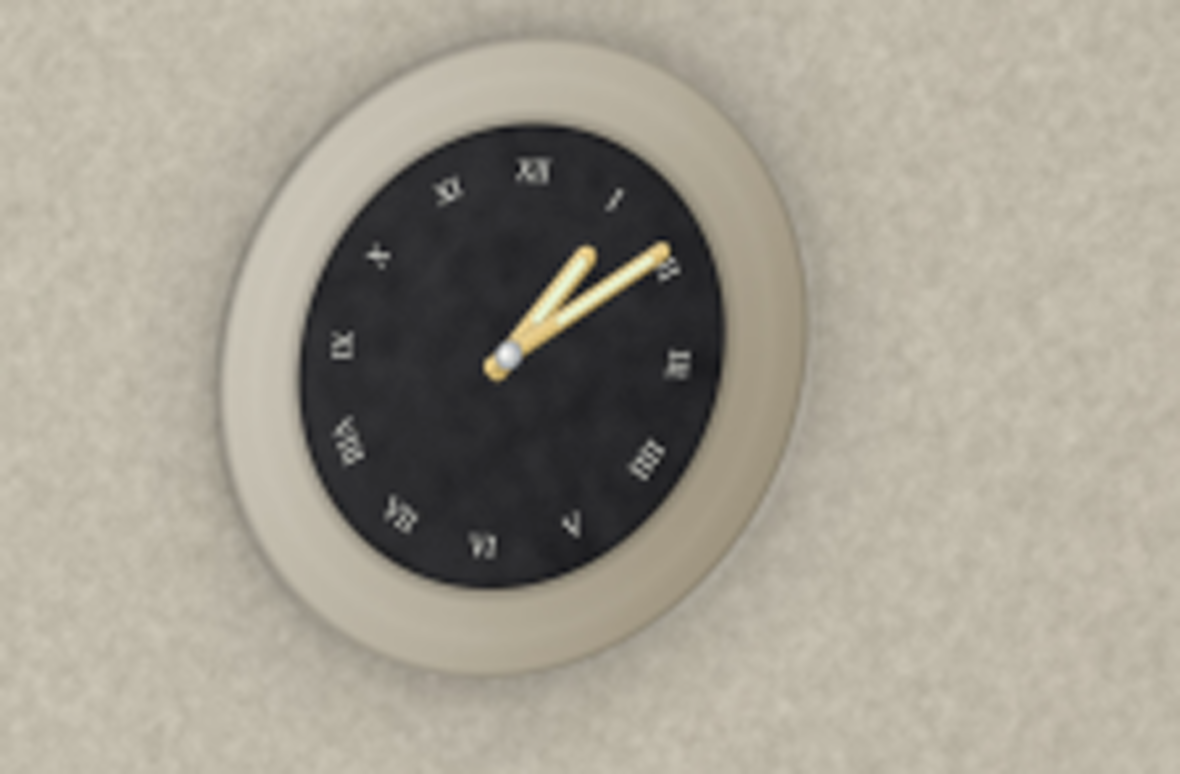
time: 1:09
